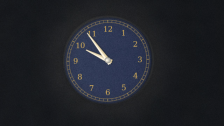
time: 9:54
